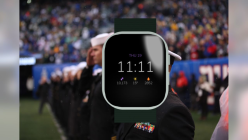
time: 11:11
